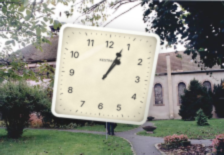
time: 1:04
